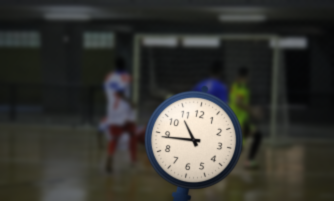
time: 10:44
